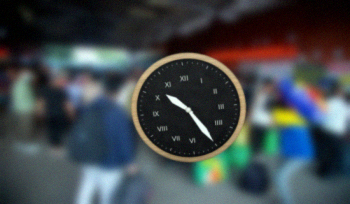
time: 10:25
